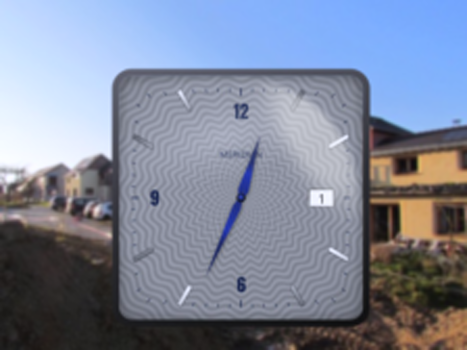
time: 12:34
